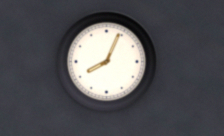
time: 8:04
